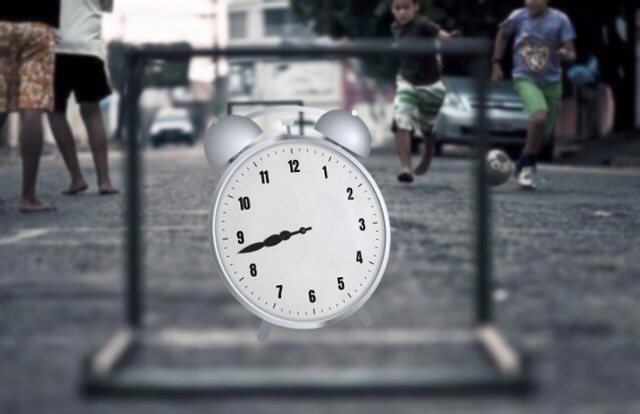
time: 8:43
